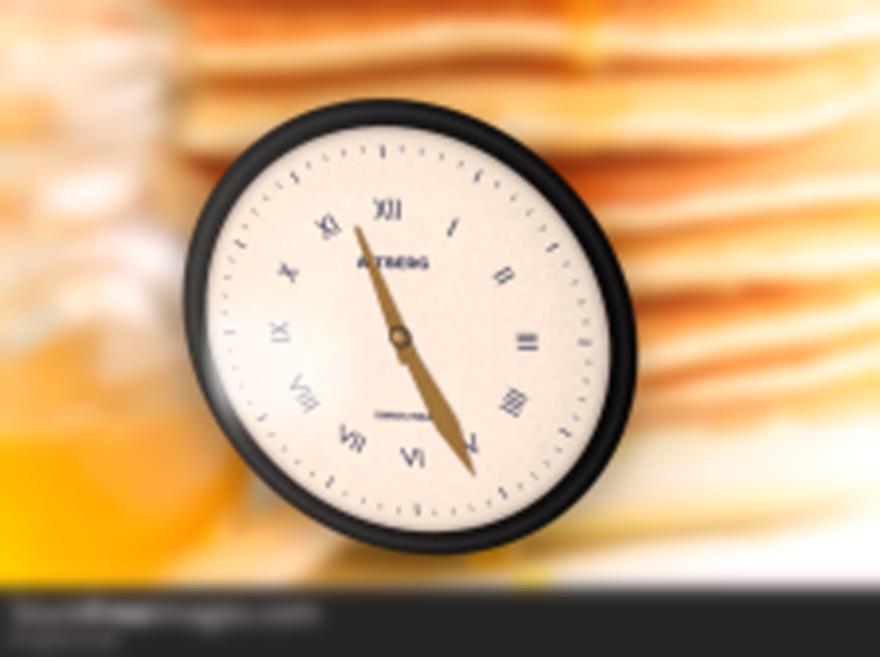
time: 11:26
